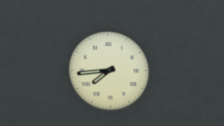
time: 7:44
